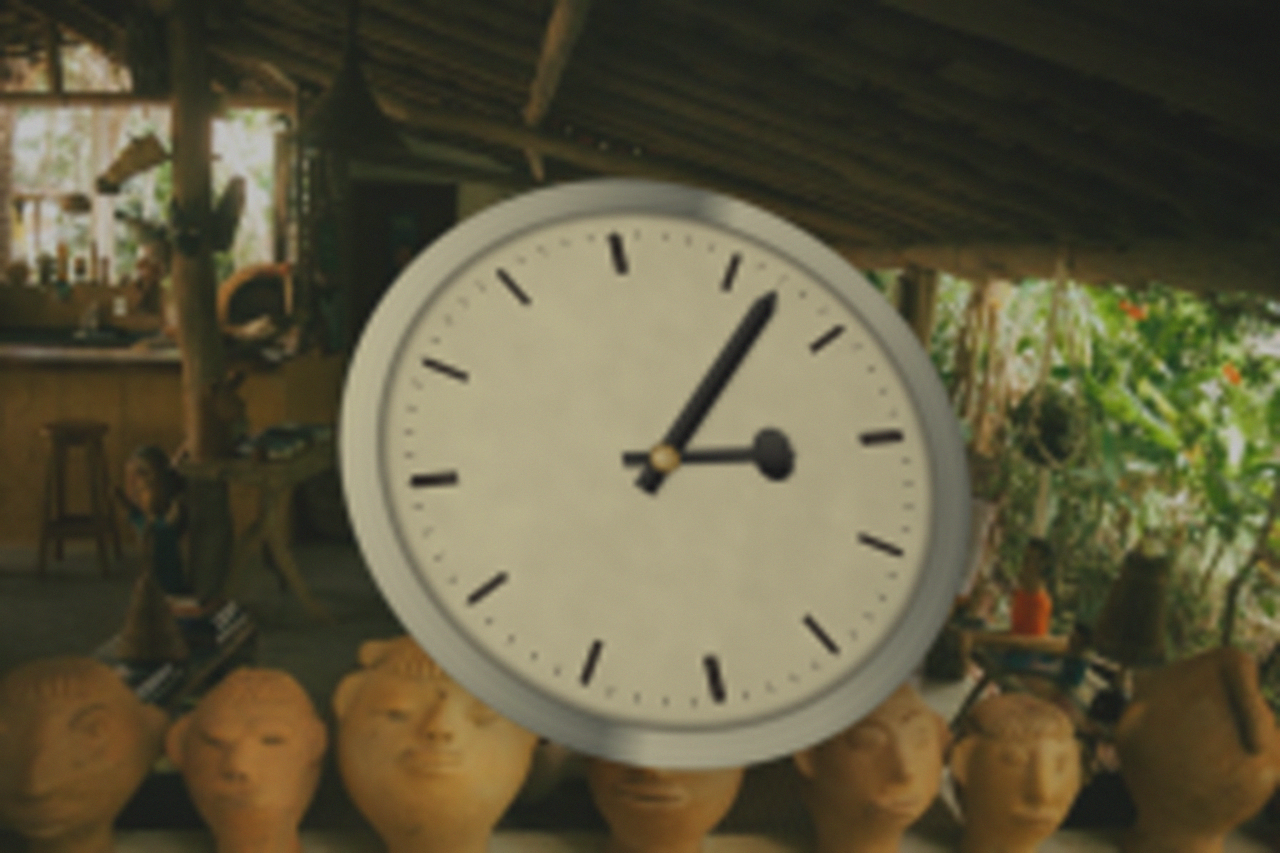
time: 3:07
